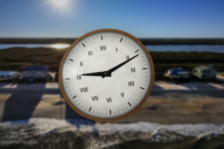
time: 9:11
